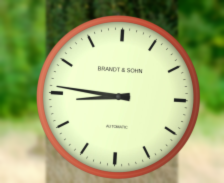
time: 8:46
